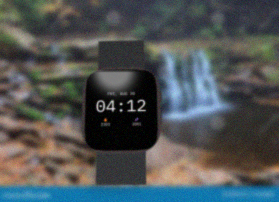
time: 4:12
